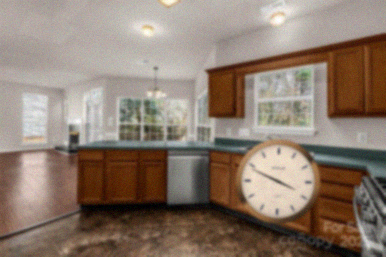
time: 3:49
